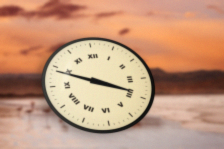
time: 3:49
